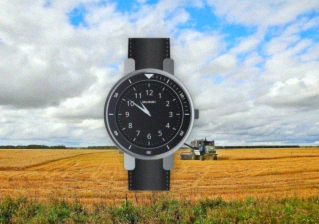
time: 10:51
